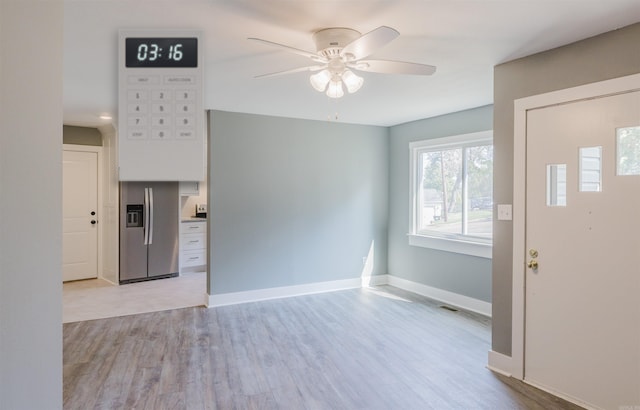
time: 3:16
